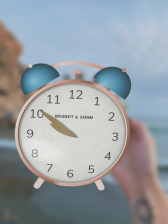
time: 9:51
